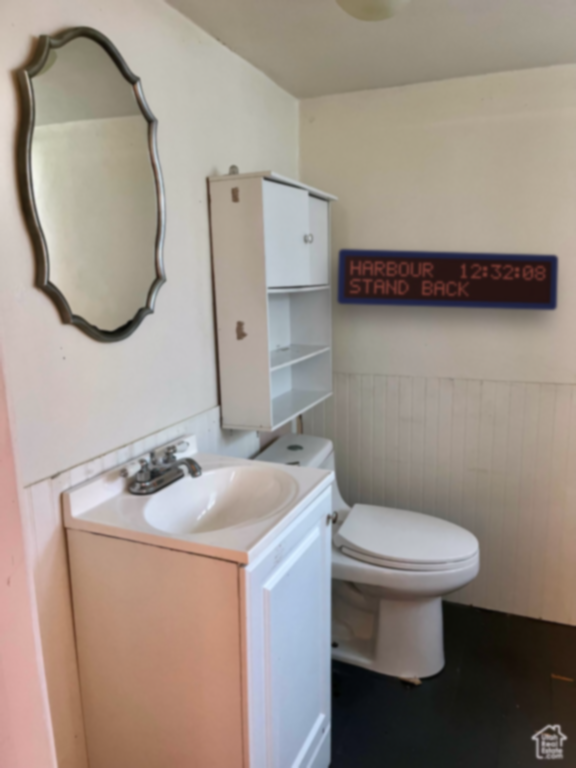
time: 12:32:08
